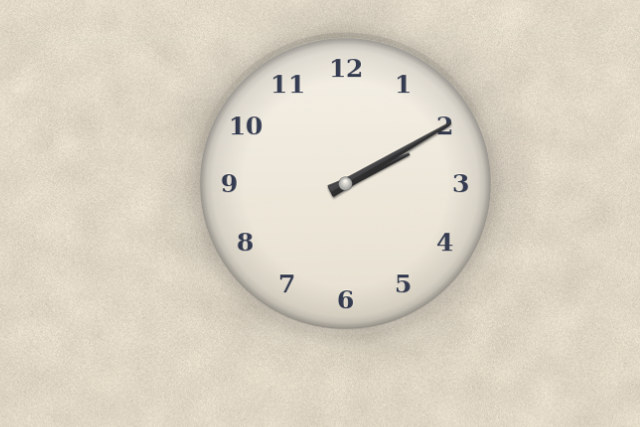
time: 2:10
